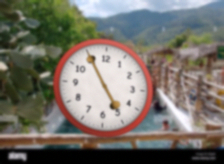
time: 4:55
